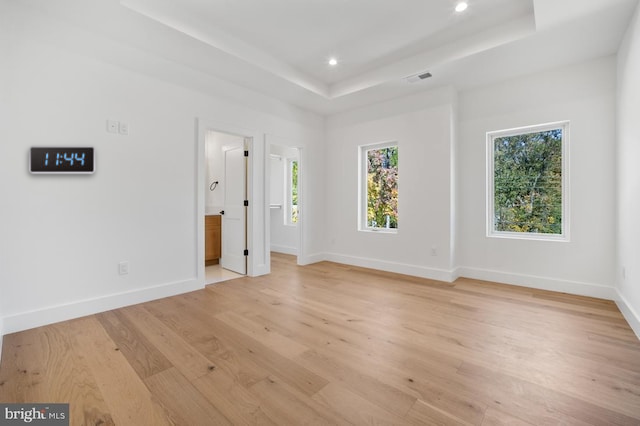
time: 11:44
